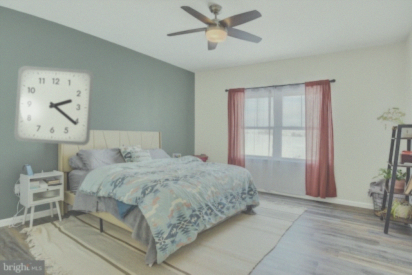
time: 2:21
